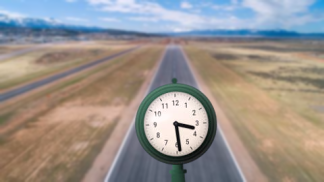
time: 3:29
